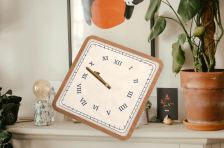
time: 9:48
